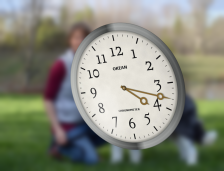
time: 4:18
